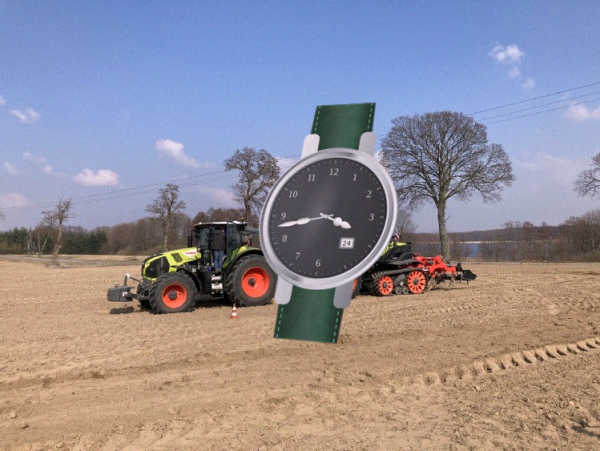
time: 3:43
